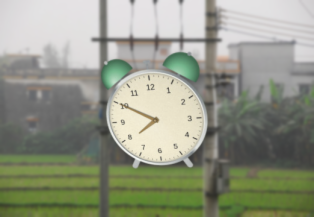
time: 7:50
